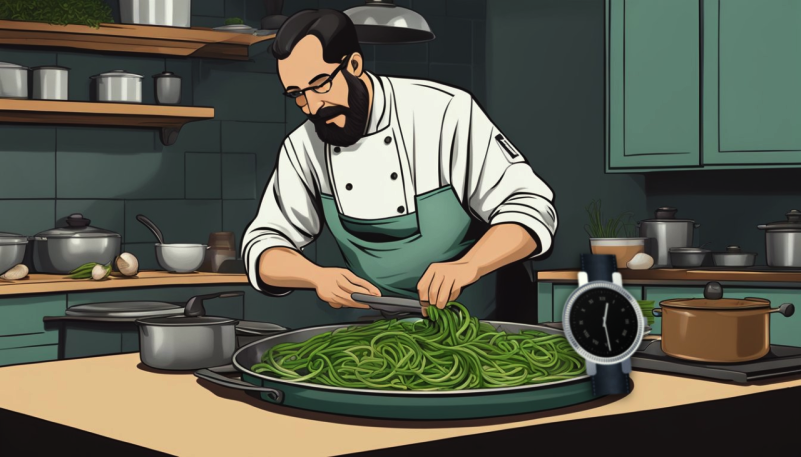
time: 12:29
